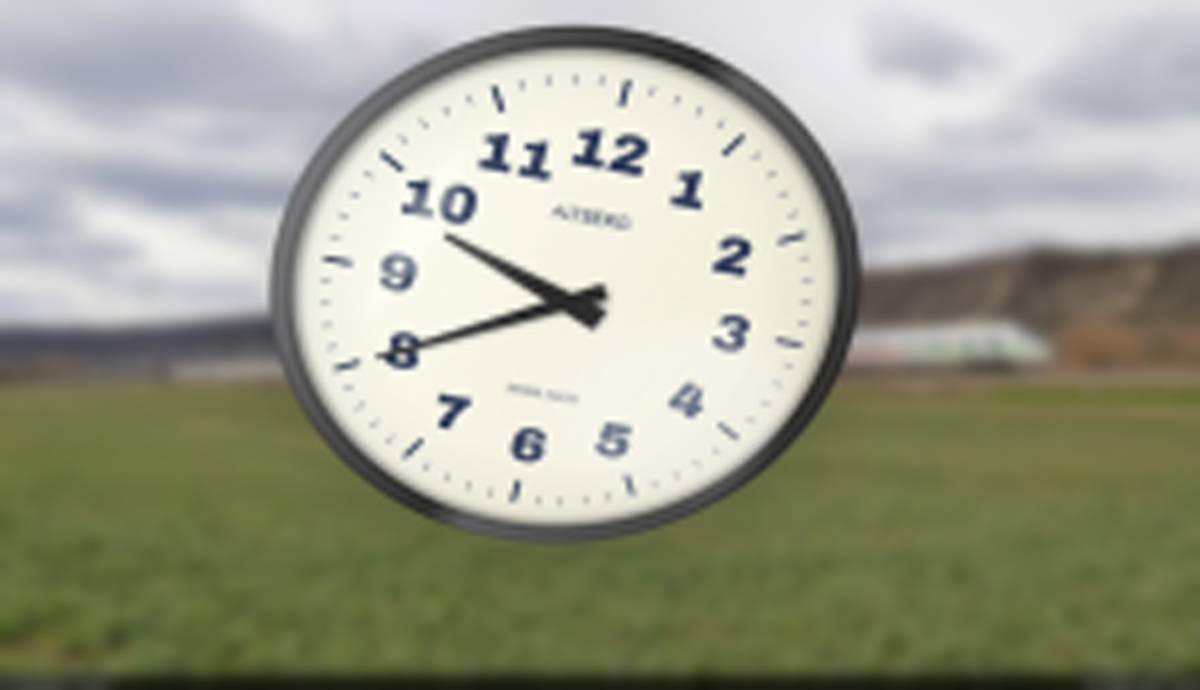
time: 9:40
